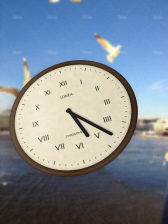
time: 5:23
